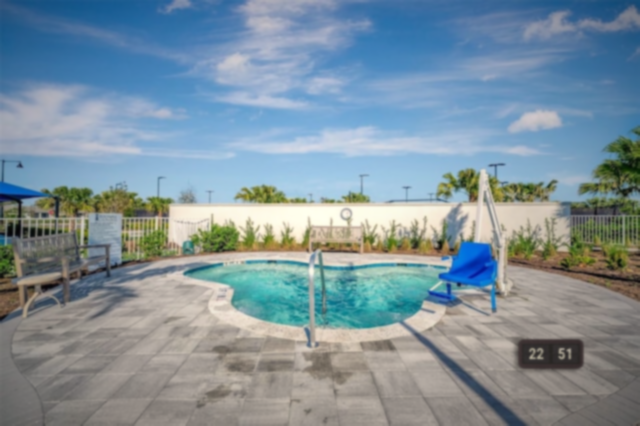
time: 22:51
